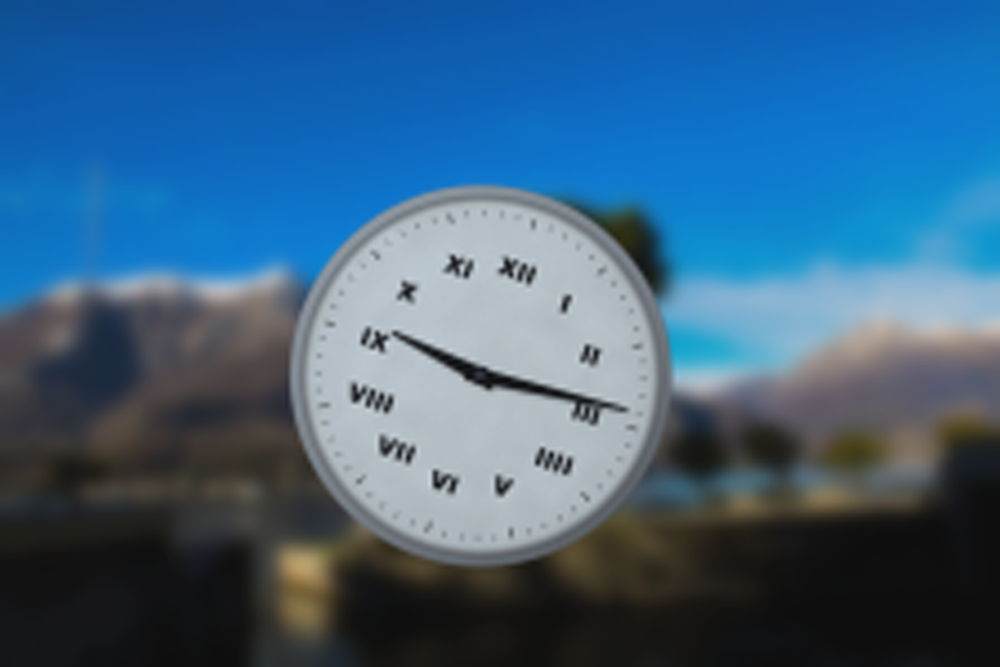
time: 9:14
